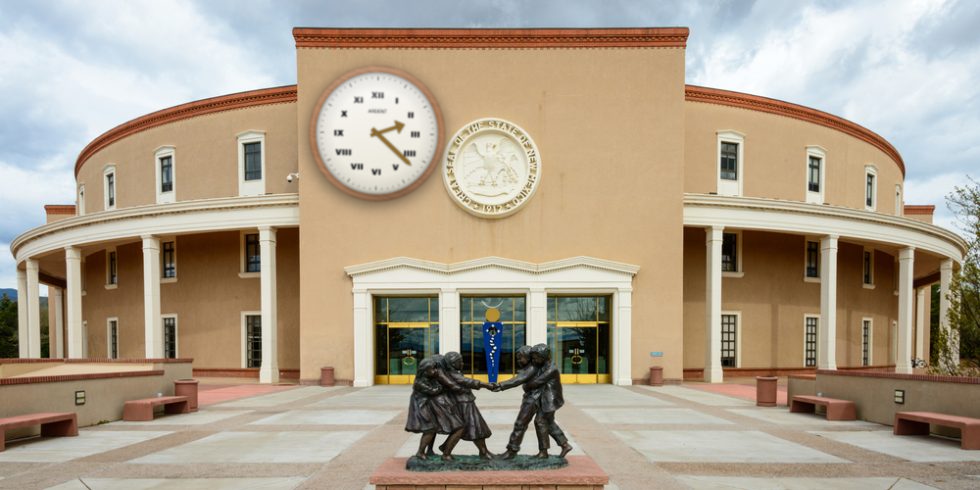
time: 2:22
